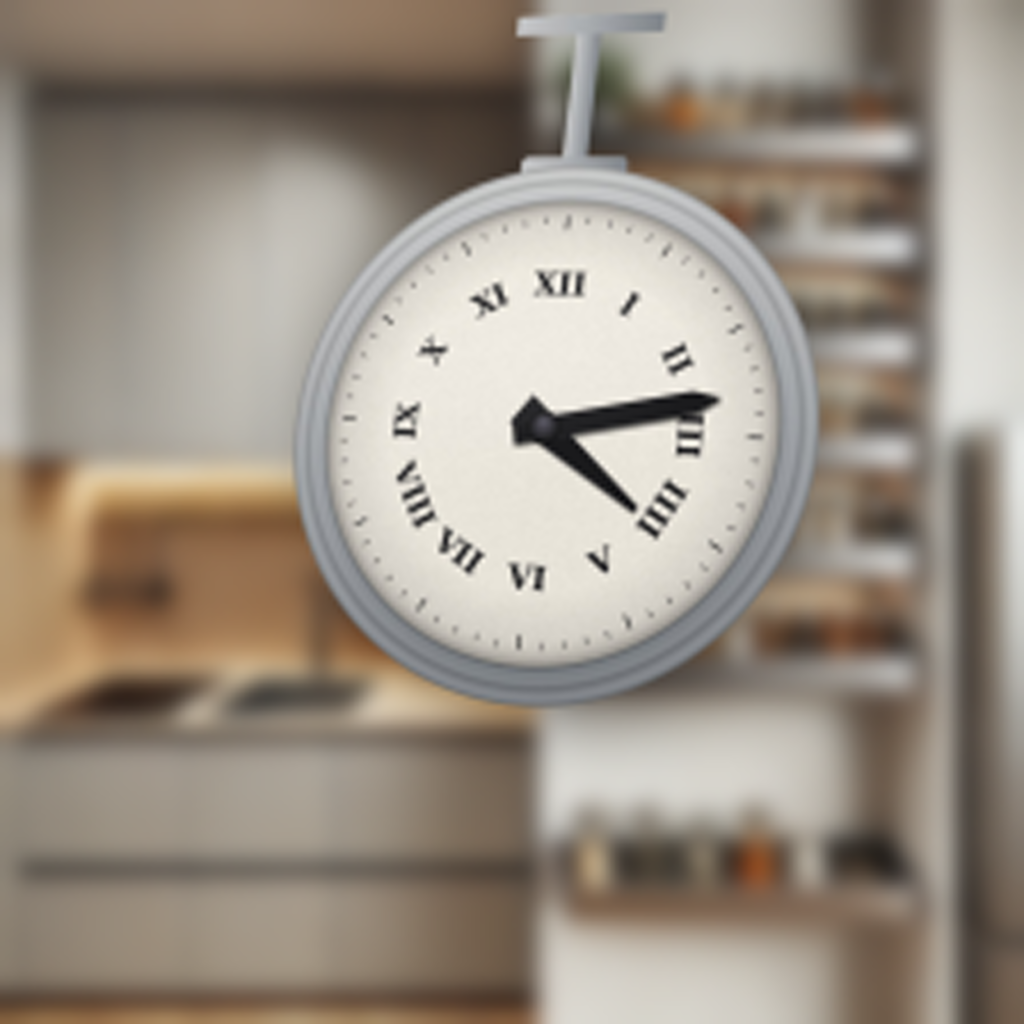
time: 4:13
